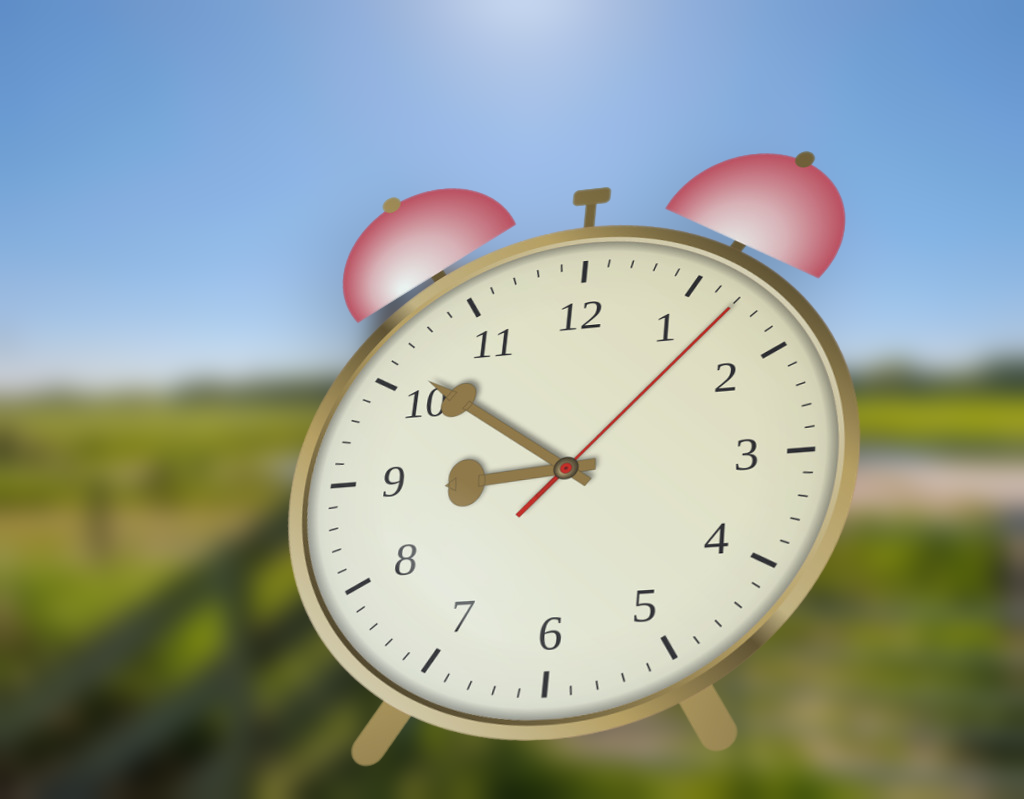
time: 8:51:07
